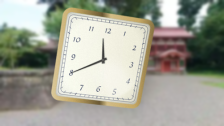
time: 11:40
